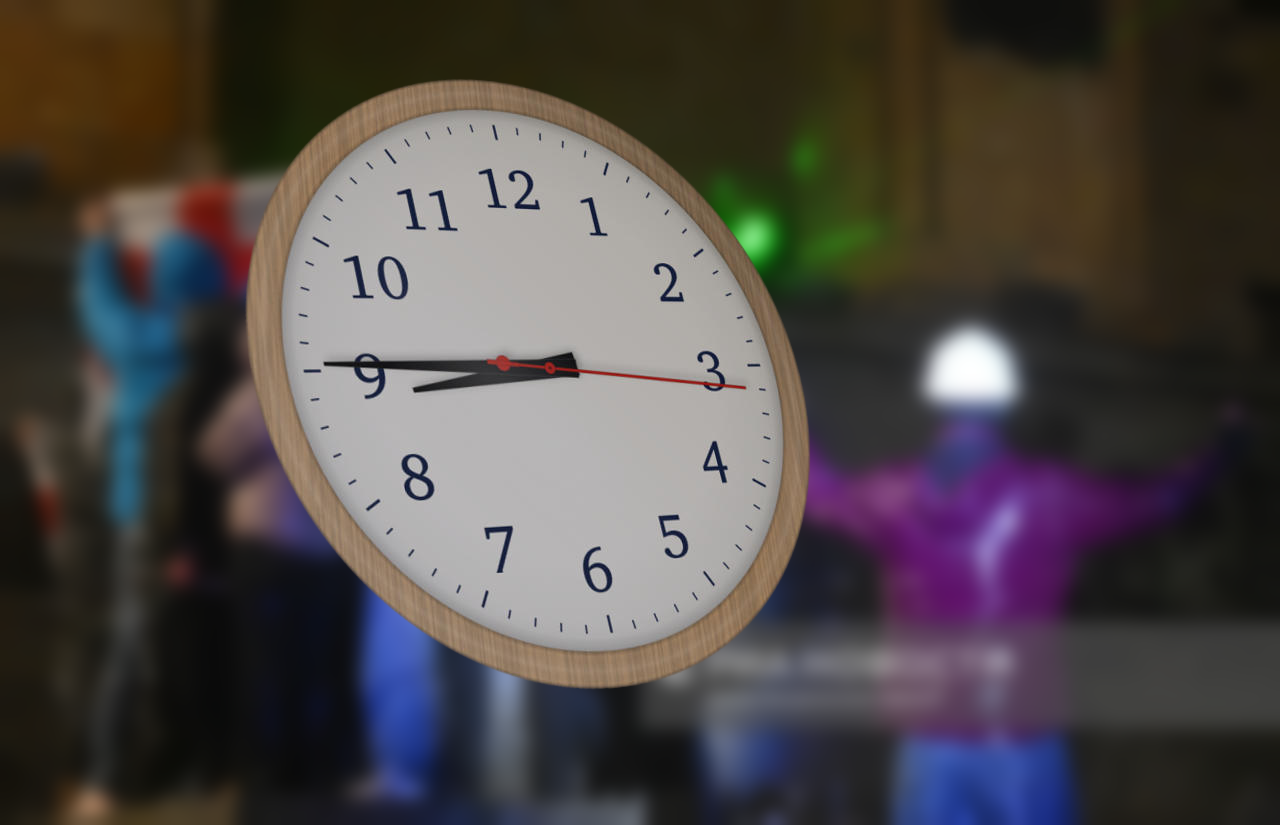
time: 8:45:16
